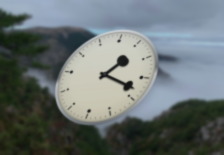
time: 1:18
